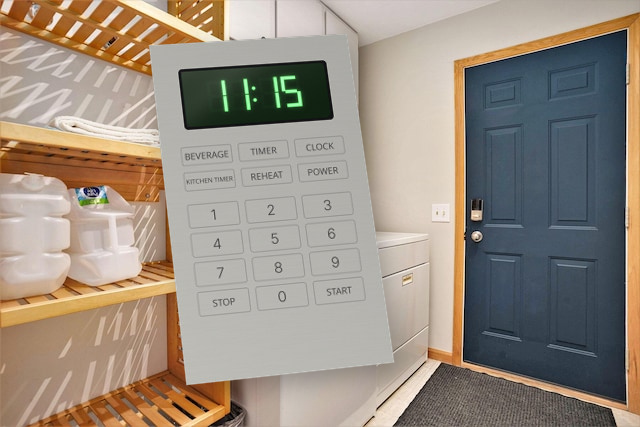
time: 11:15
